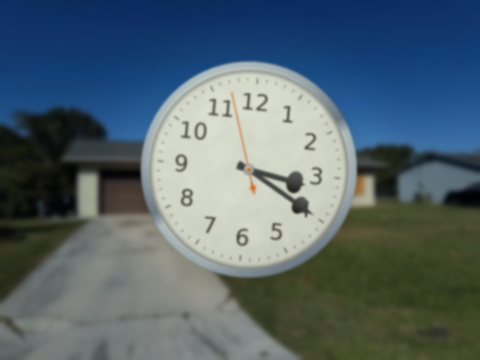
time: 3:19:57
